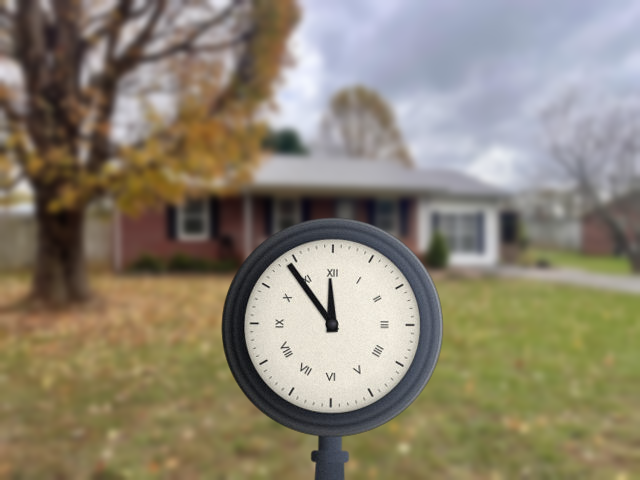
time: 11:54
